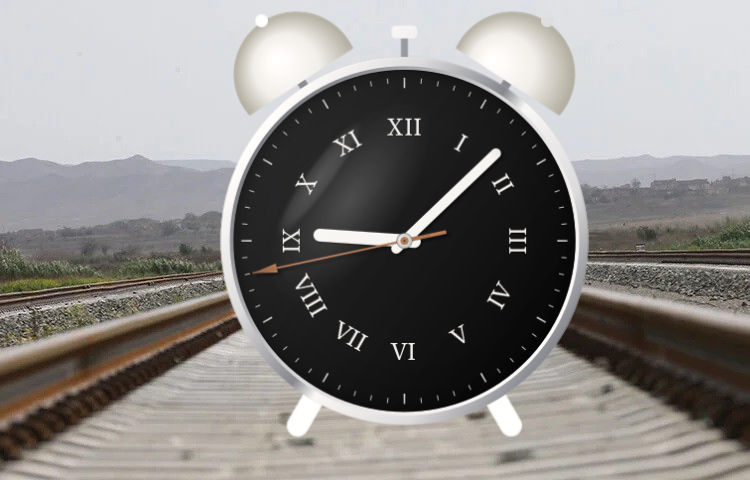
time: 9:07:43
